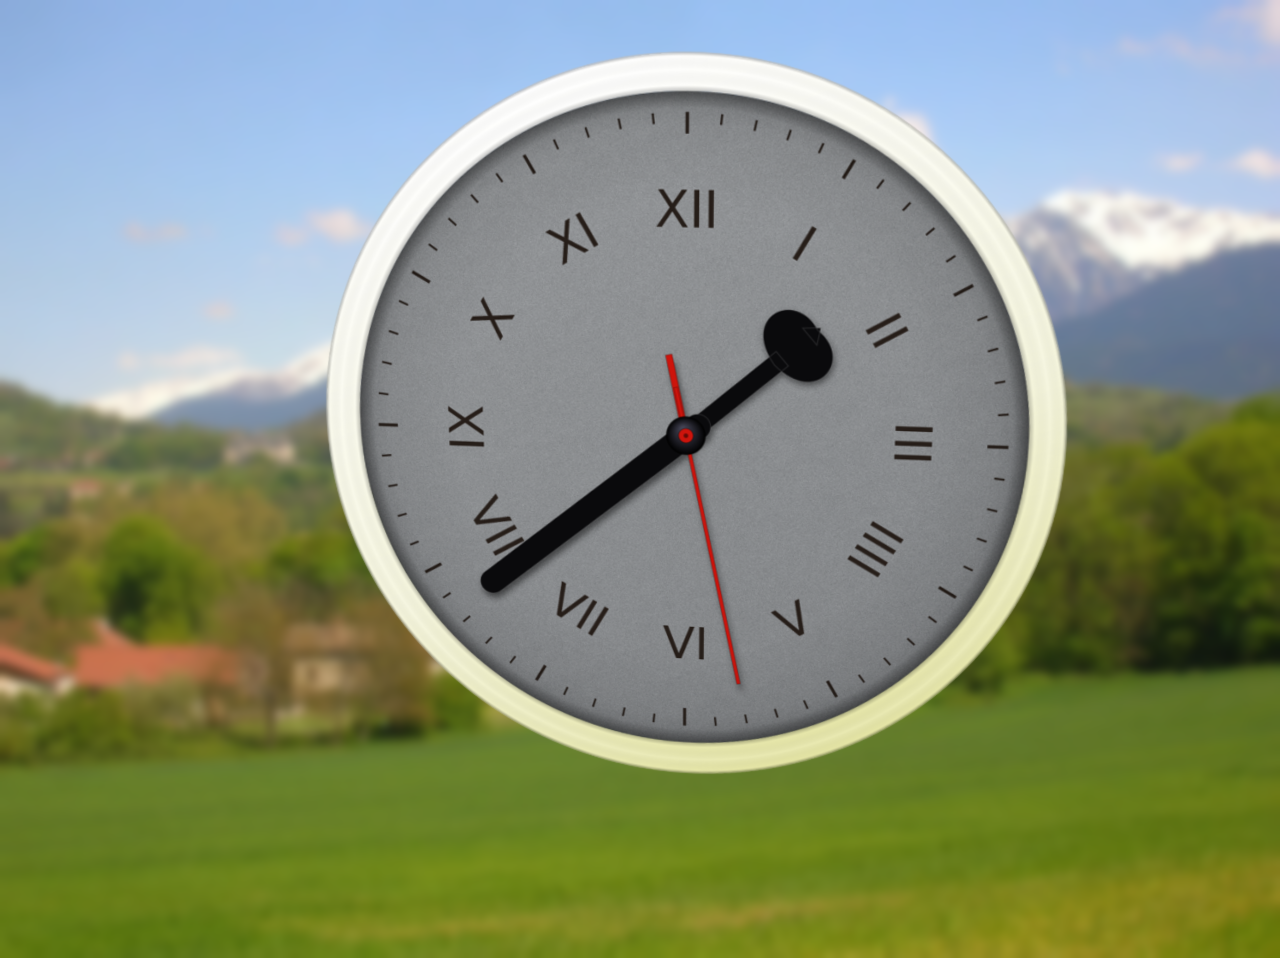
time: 1:38:28
